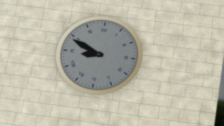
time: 8:49
